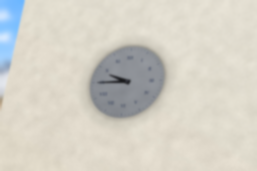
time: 9:45
